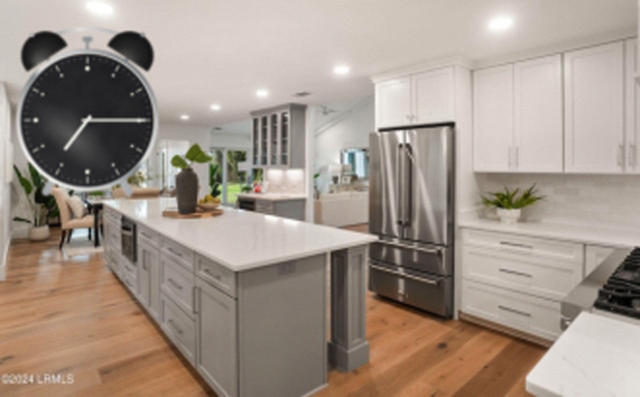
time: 7:15
